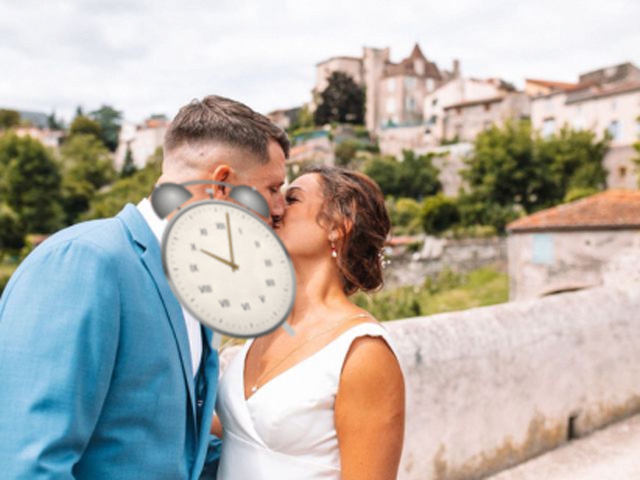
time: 10:02
